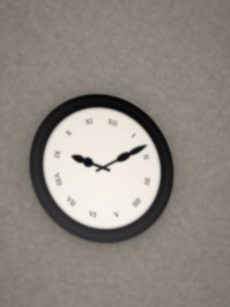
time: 9:08
